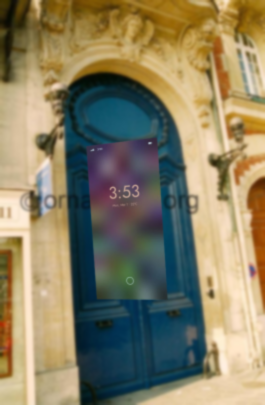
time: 3:53
